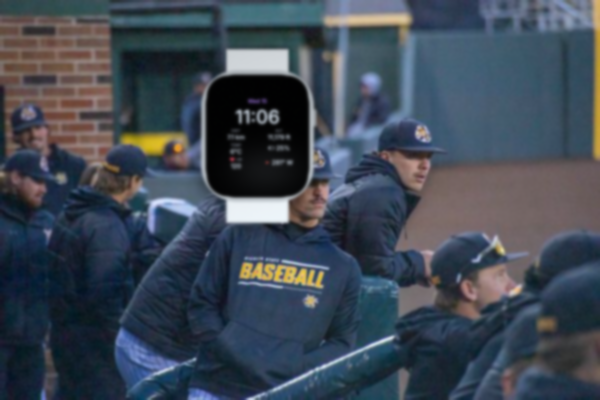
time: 11:06
